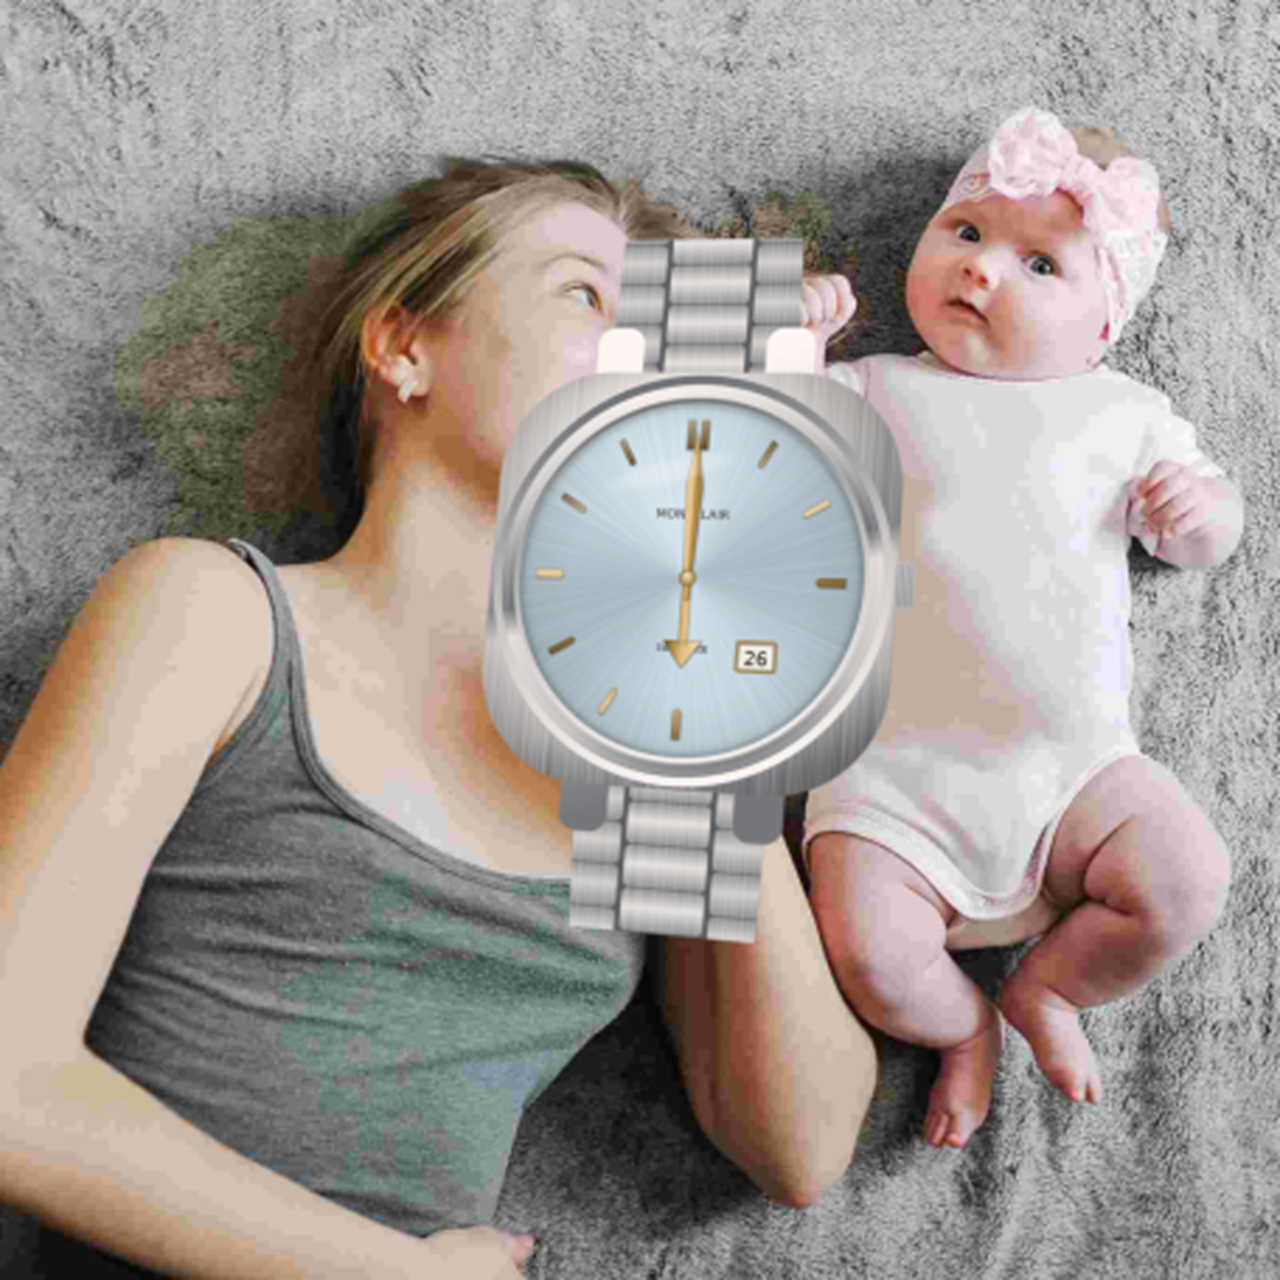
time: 6:00
